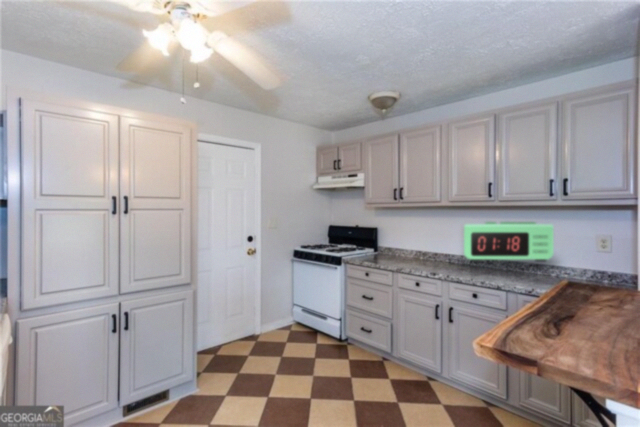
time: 1:18
